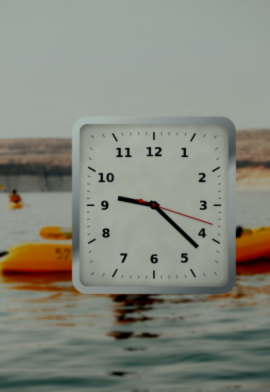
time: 9:22:18
